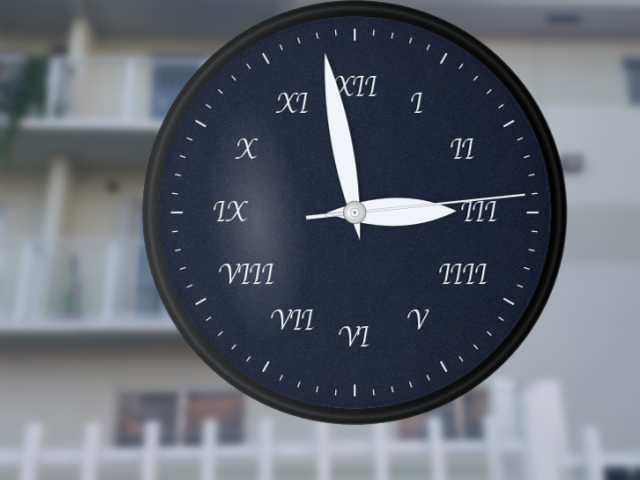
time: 2:58:14
